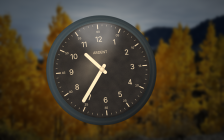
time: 10:36
